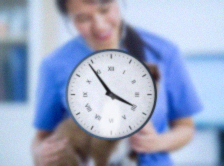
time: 3:54
